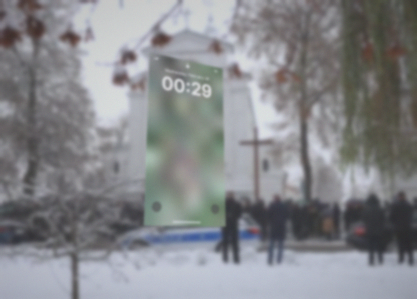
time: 0:29
